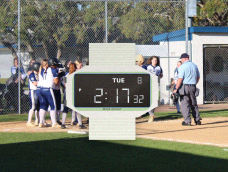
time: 2:17:32
